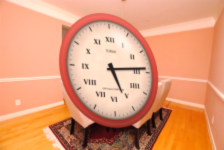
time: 5:14
